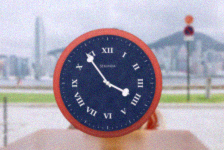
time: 3:54
